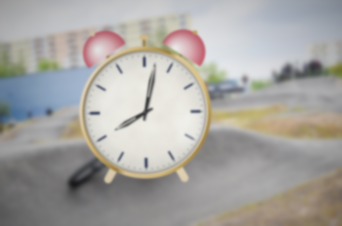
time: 8:02
